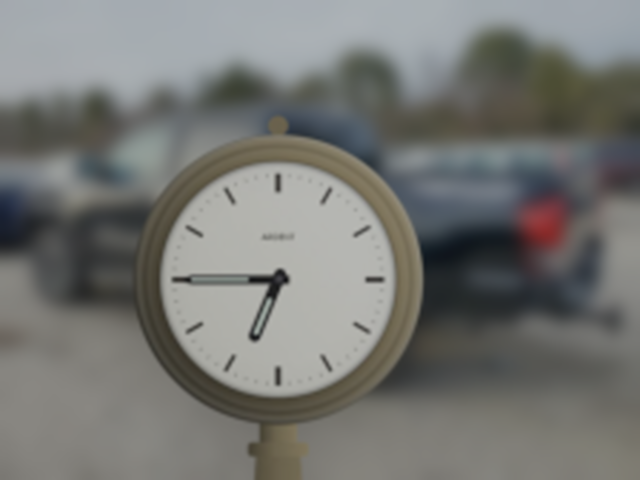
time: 6:45
